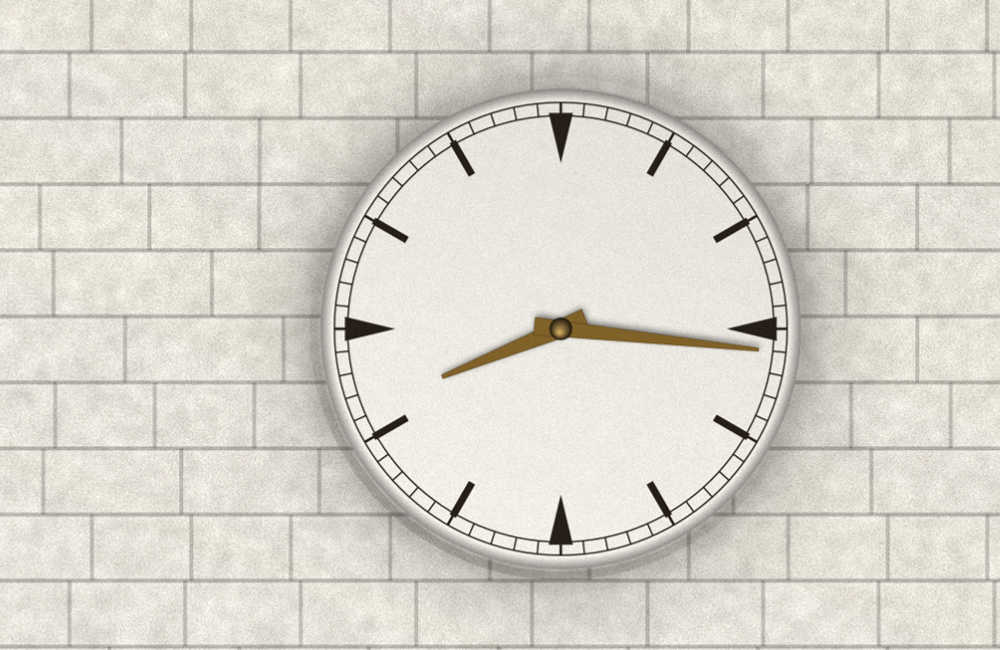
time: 8:16
